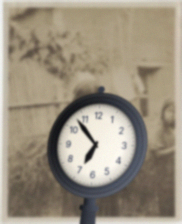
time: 6:53
